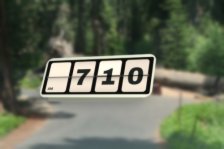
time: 7:10
